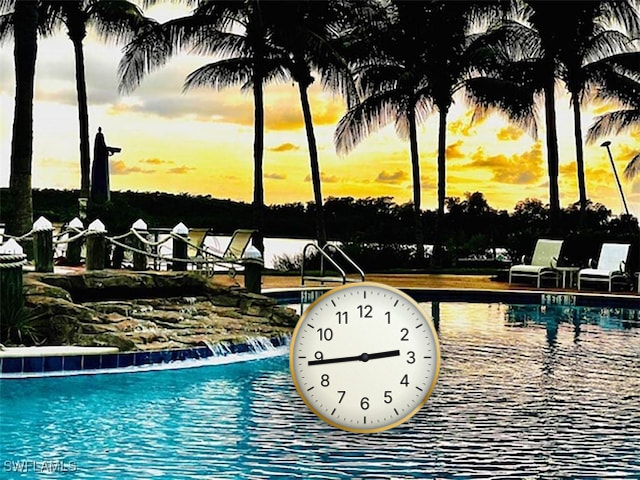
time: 2:44
